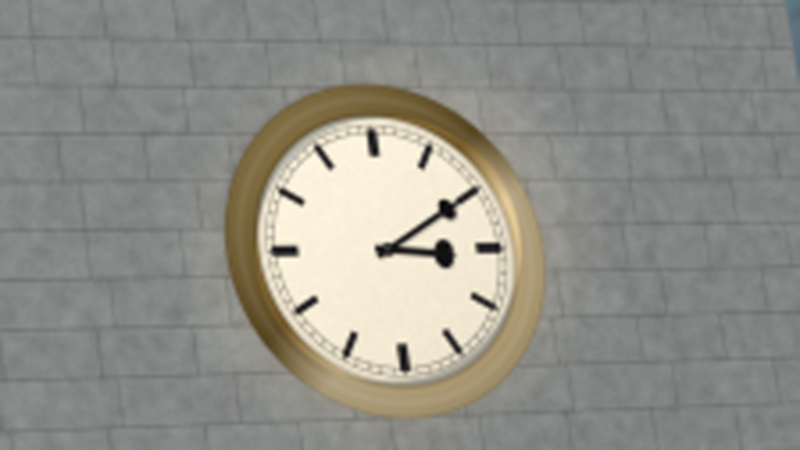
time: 3:10
